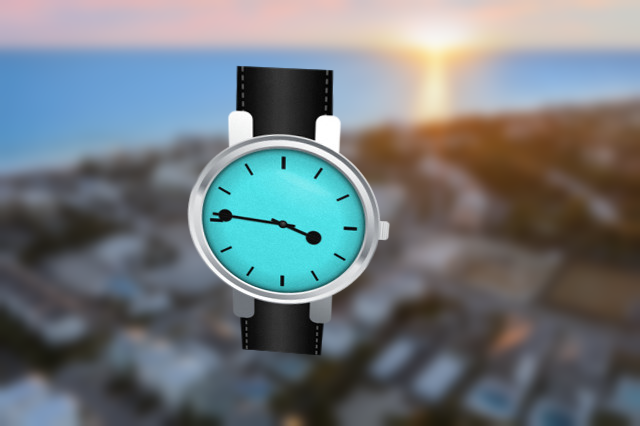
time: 3:46
